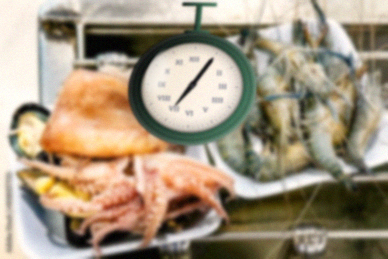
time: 7:05
